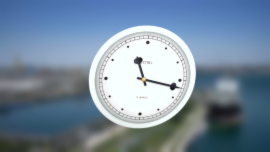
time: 11:17
